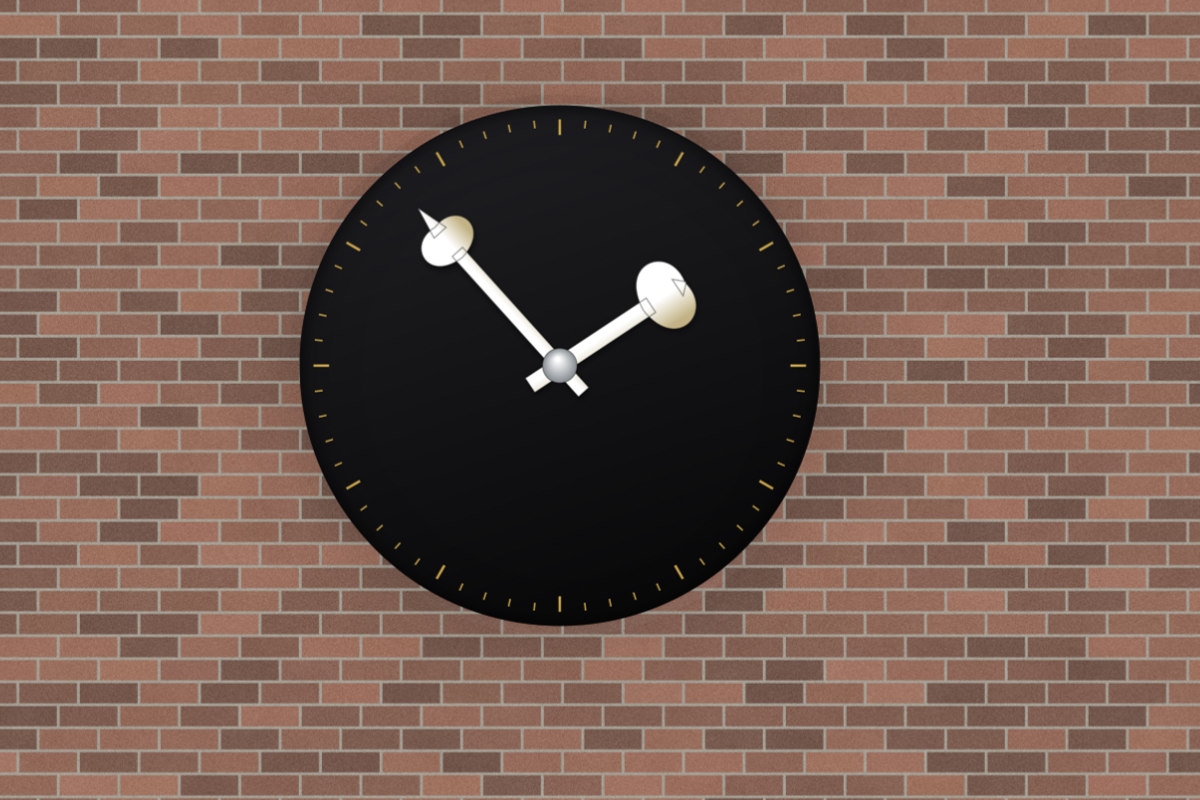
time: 1:53
